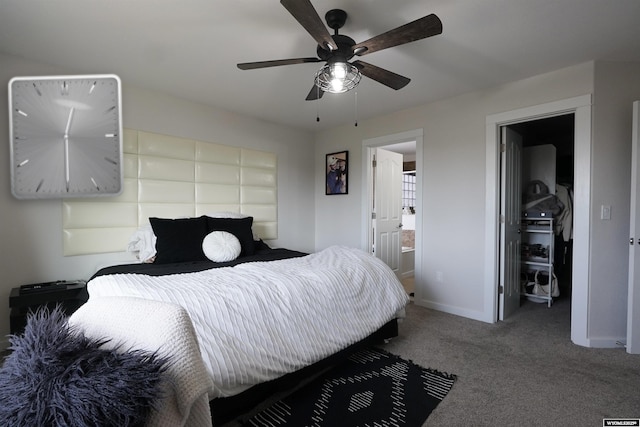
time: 12:30
